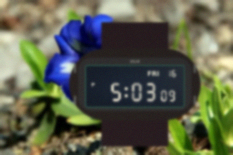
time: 5:03
